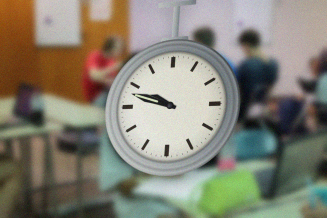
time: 9:48
